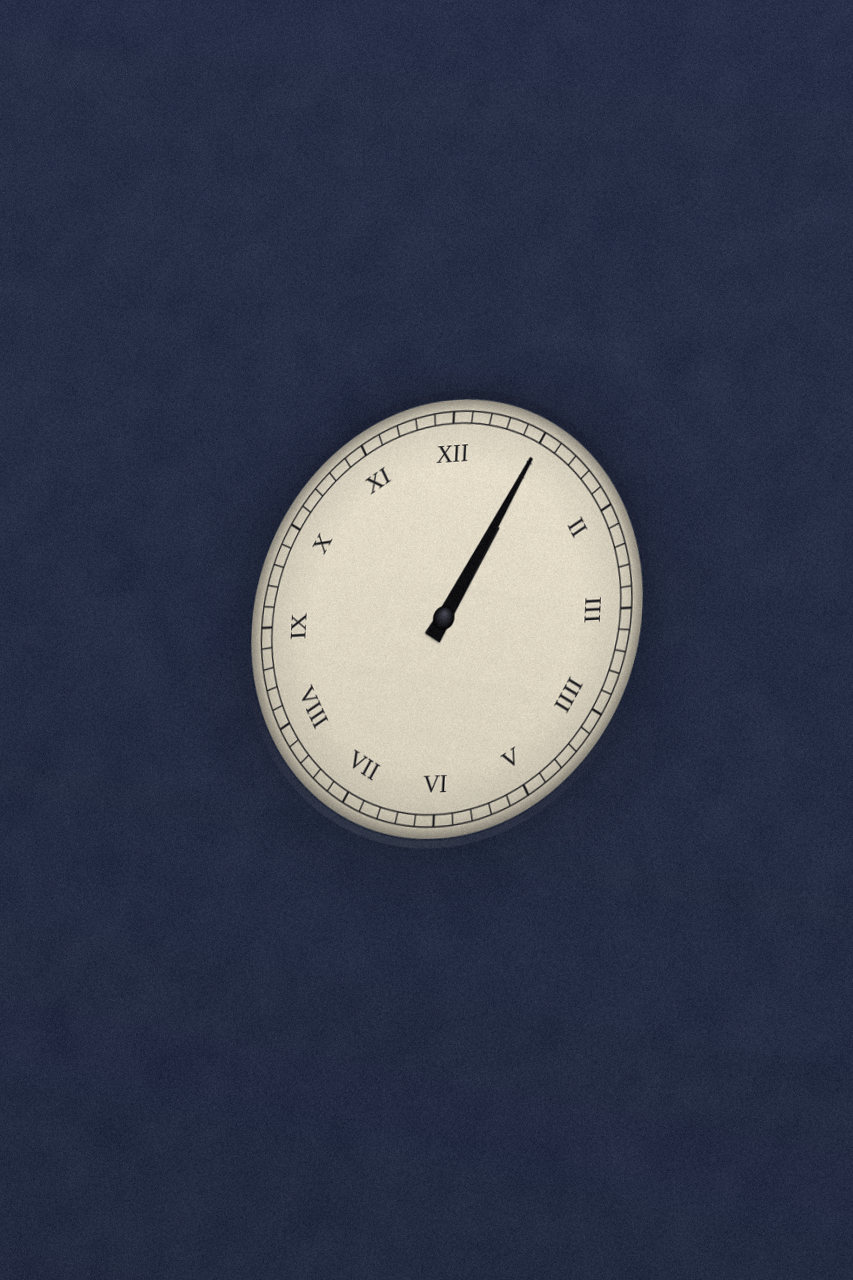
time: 1:05
